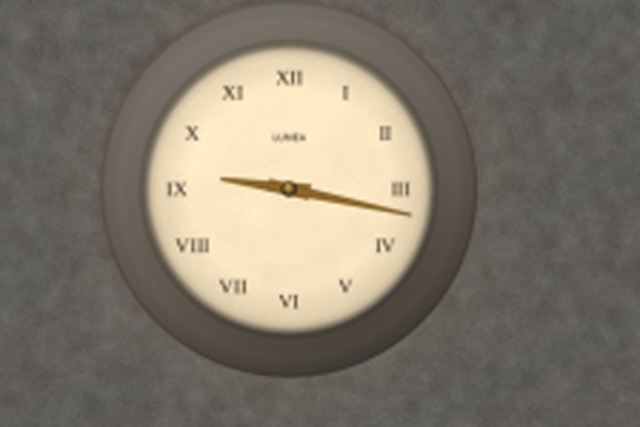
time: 9:17
